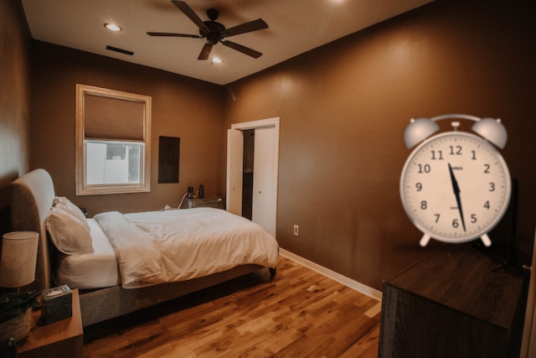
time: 11:28
